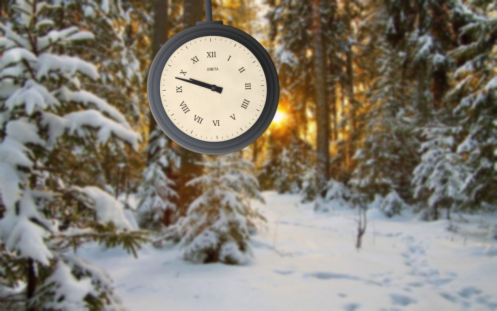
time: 9:48
